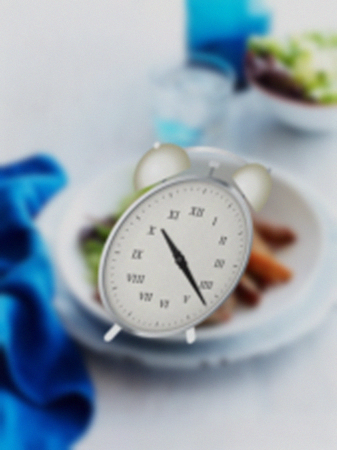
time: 10:22
